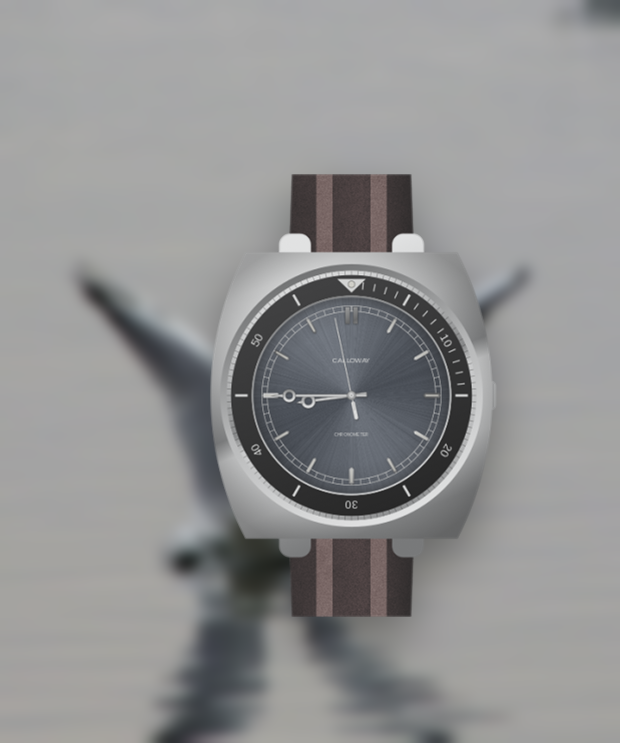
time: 8:44:58
